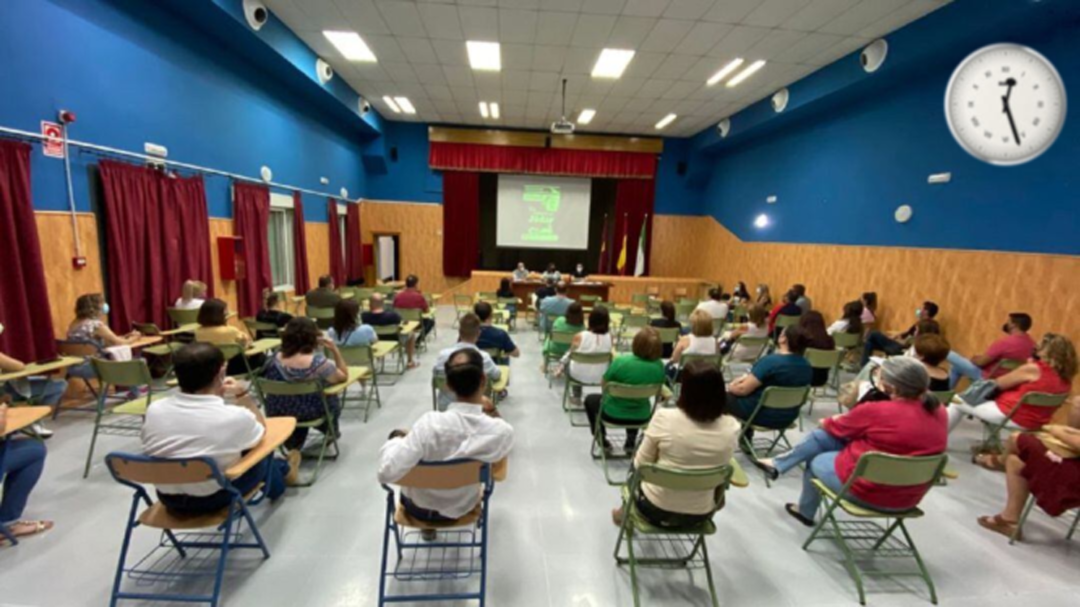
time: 12:27
